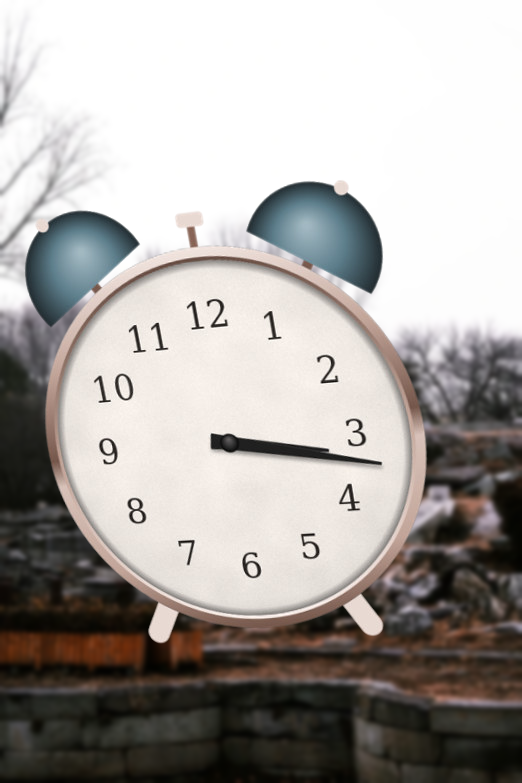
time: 3:17
